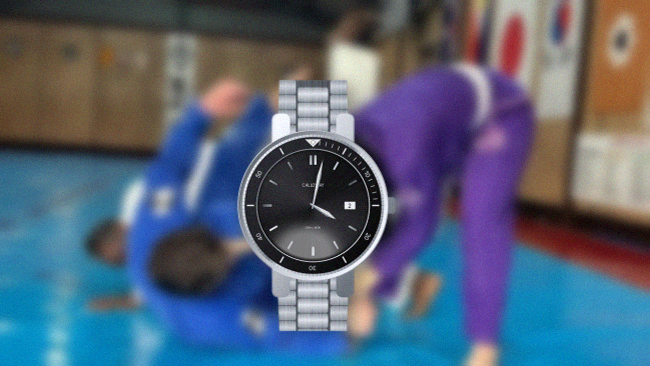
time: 4:02
